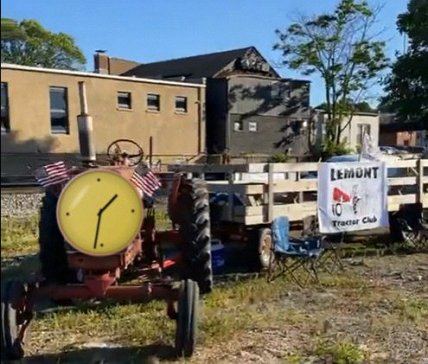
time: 1:32
